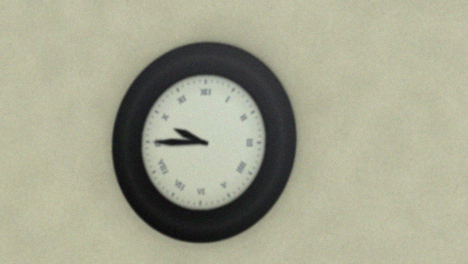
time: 9:45
